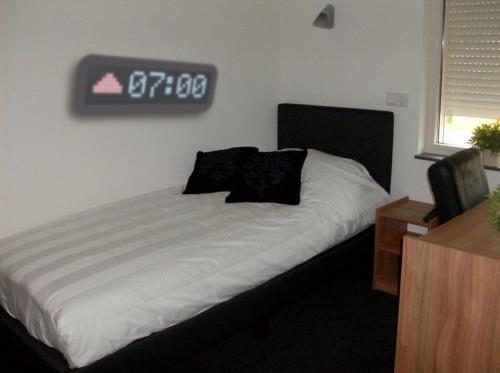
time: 7:00
